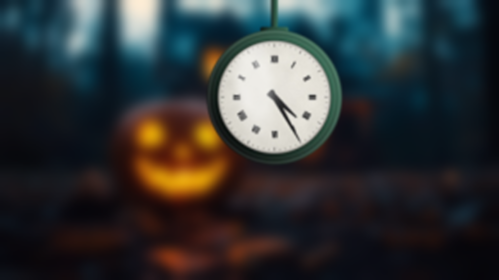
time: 4:25
